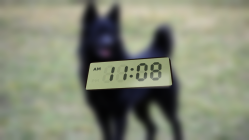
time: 11:08
